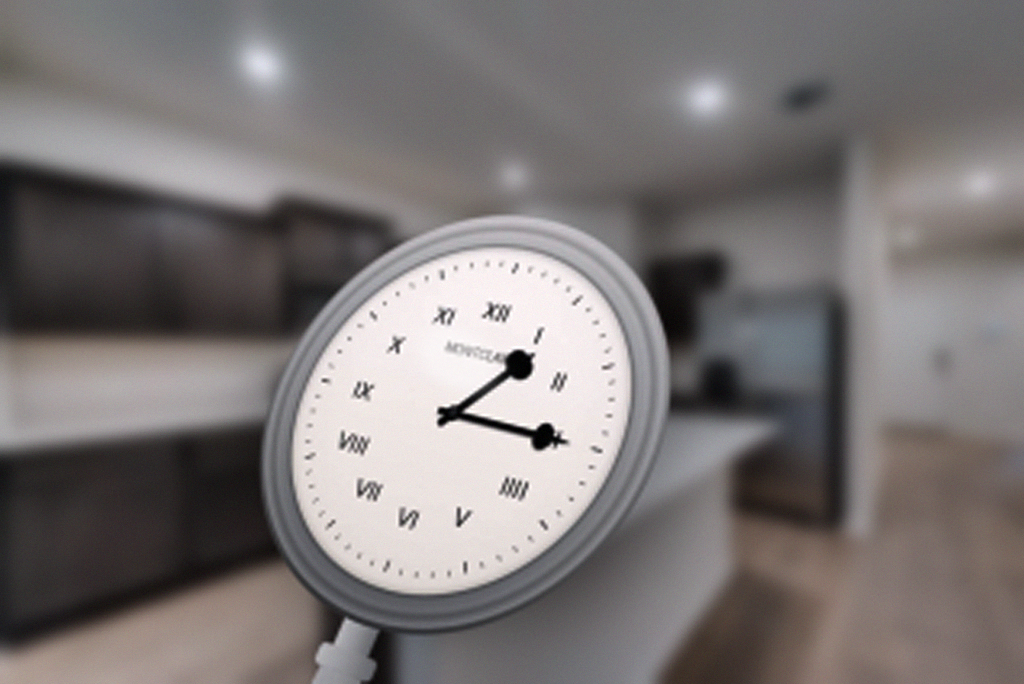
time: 1:15
